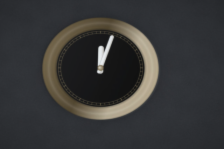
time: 12:03
